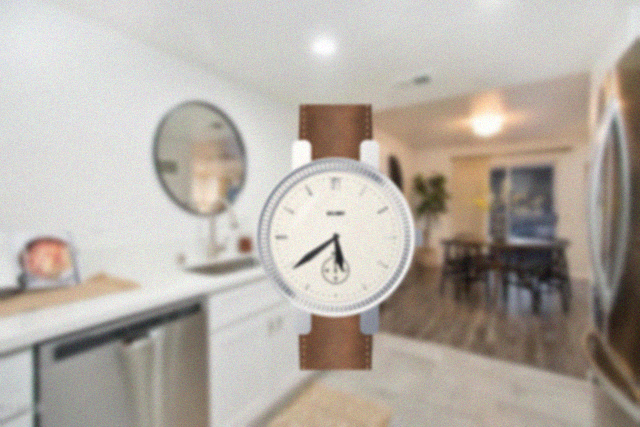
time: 5:39
